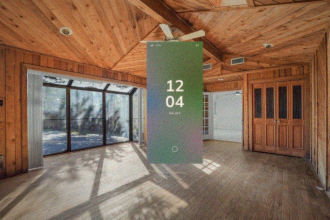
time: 12:04
